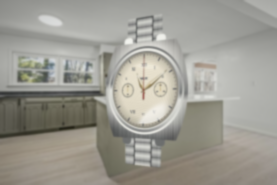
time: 11:09
